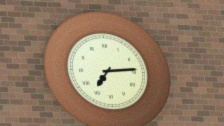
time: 7:14
